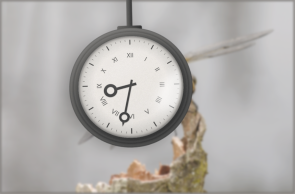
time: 8:32
